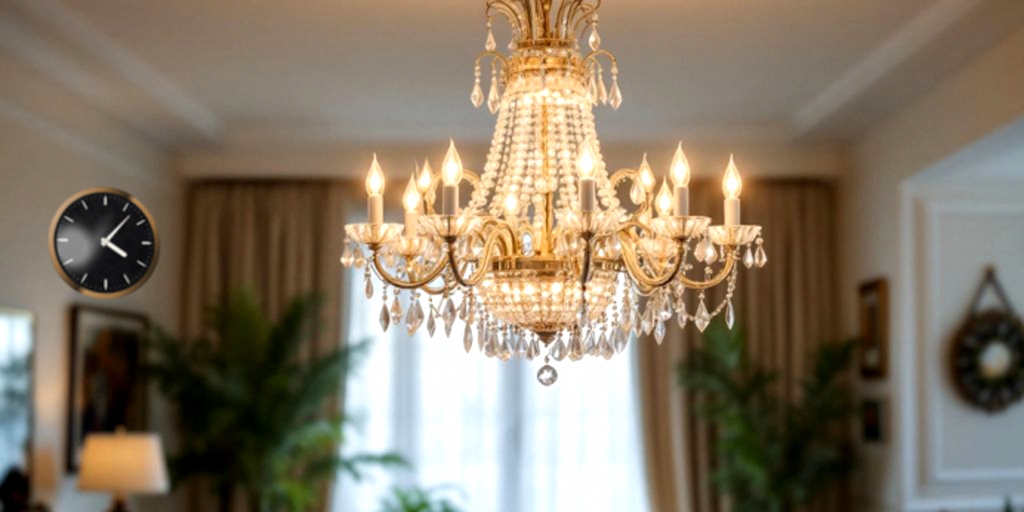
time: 4:07
